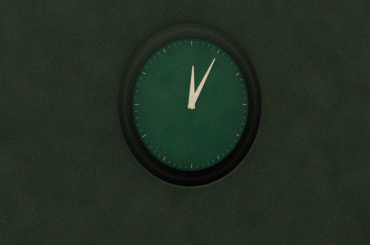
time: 12:05
